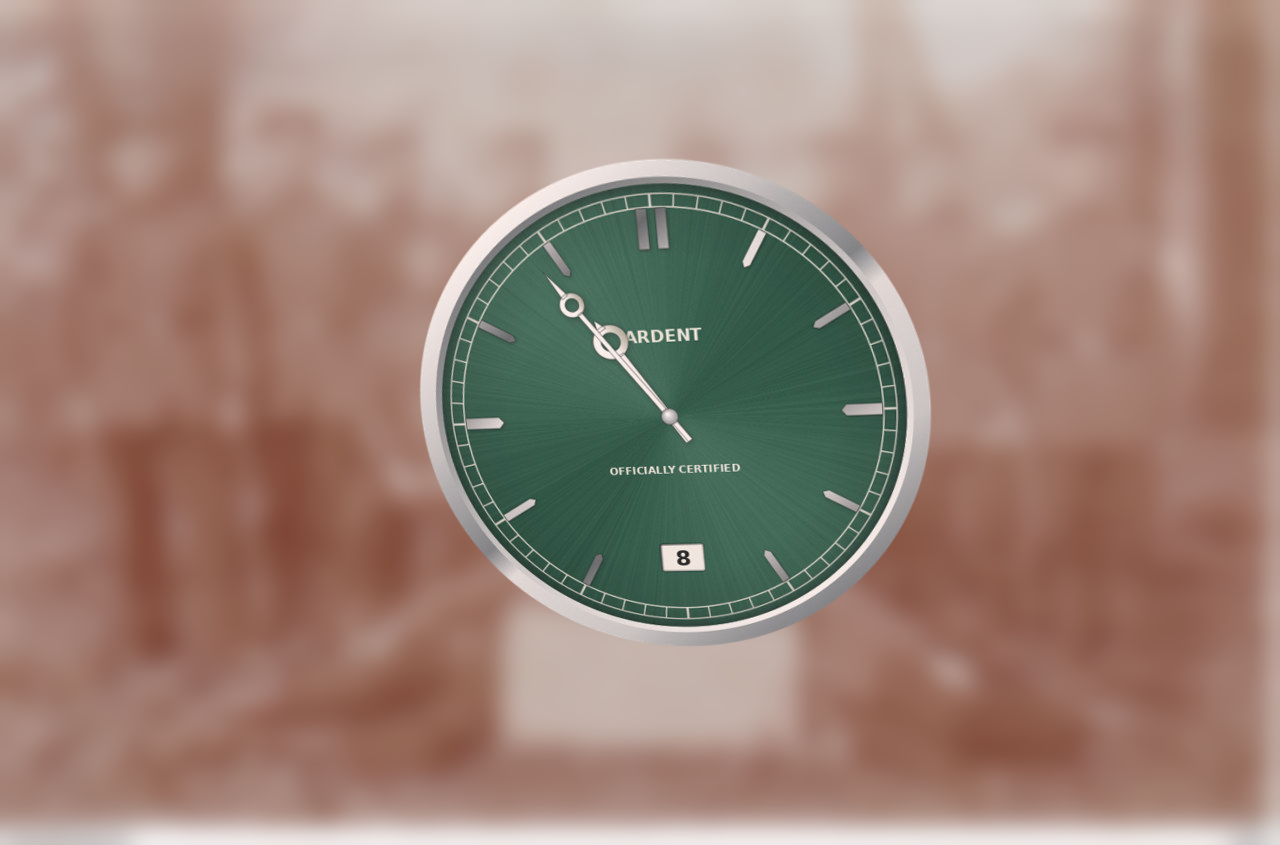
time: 10:54
